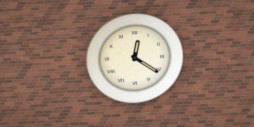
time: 12:21
